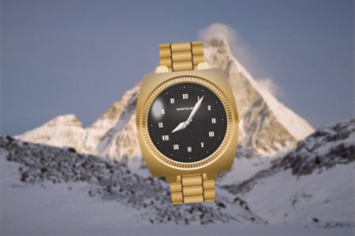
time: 8:06
